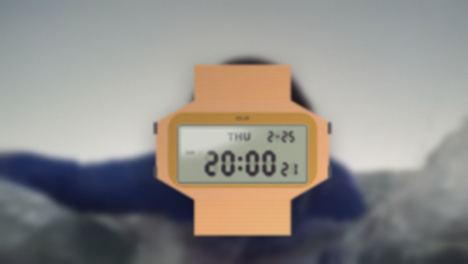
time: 20:00:21
